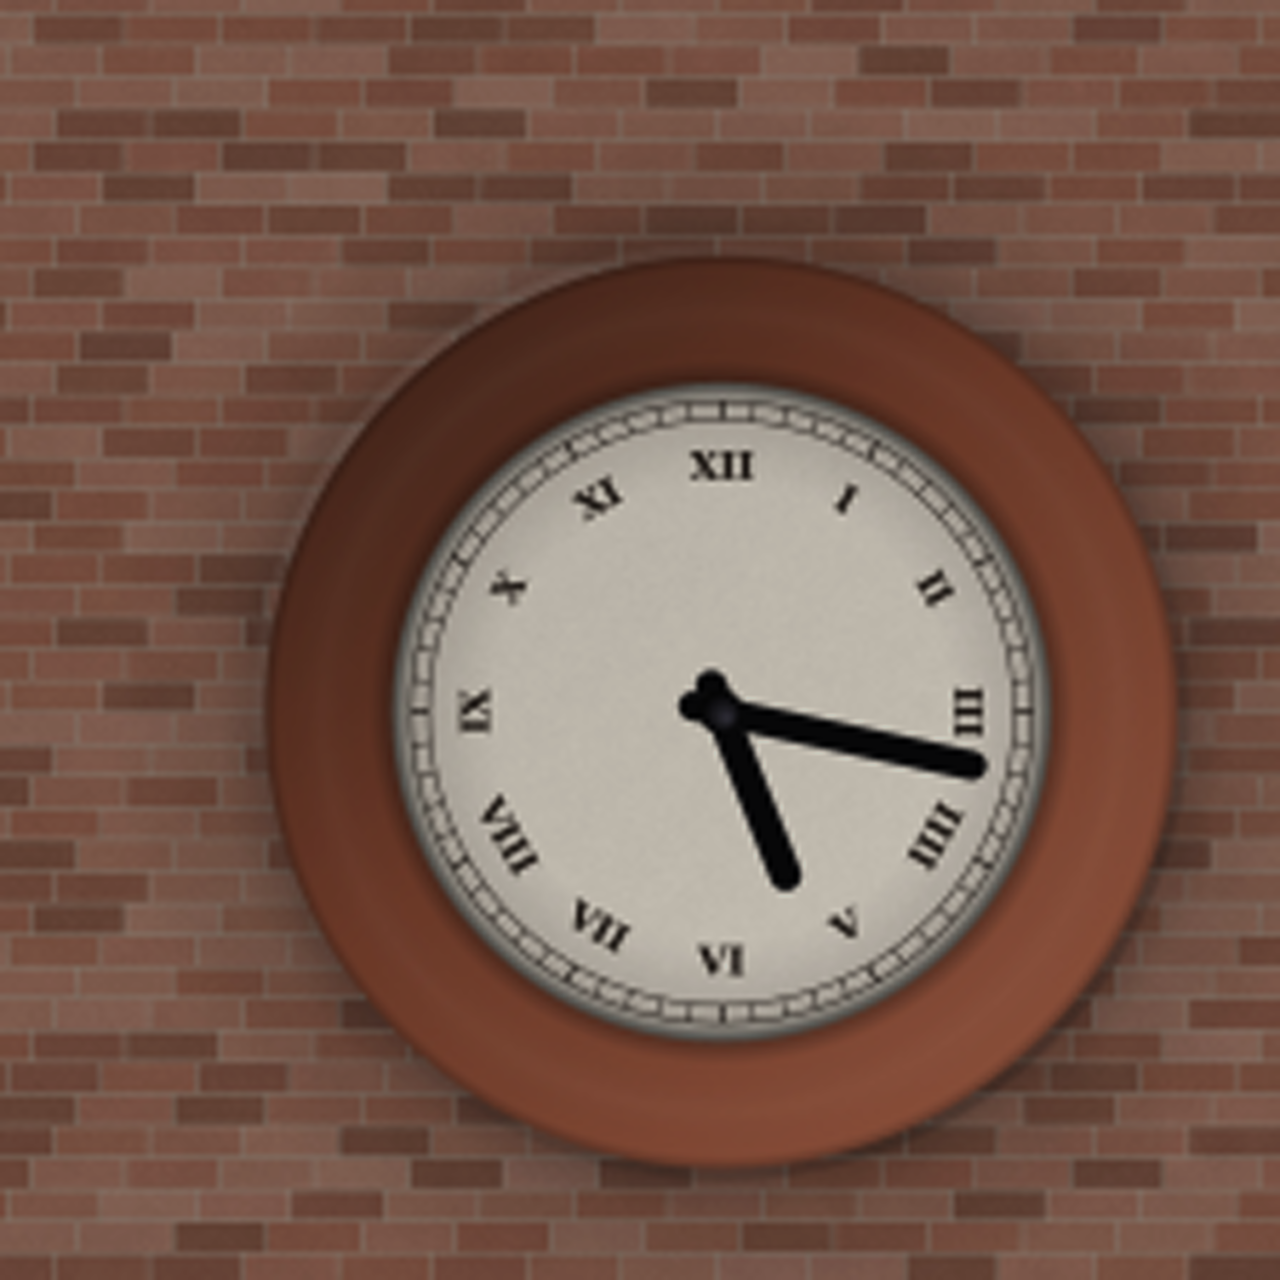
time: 5:17
